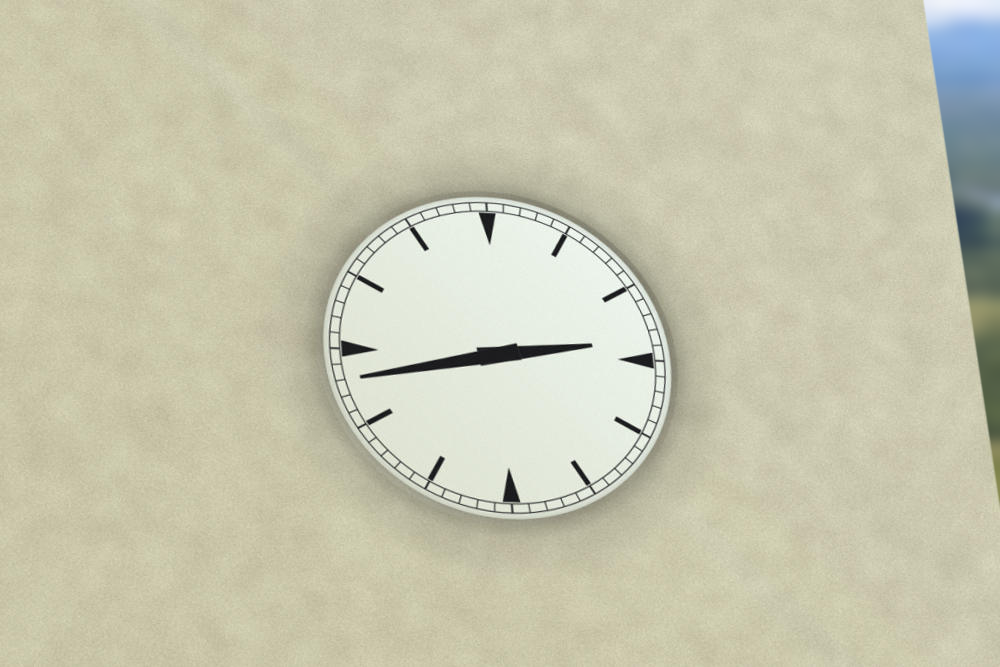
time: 2:43
